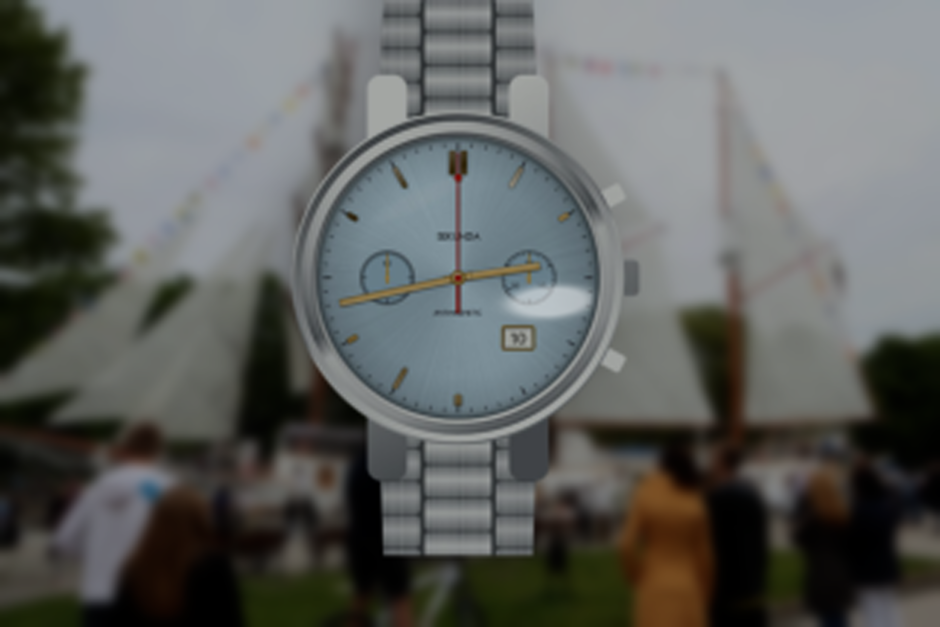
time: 2:43
